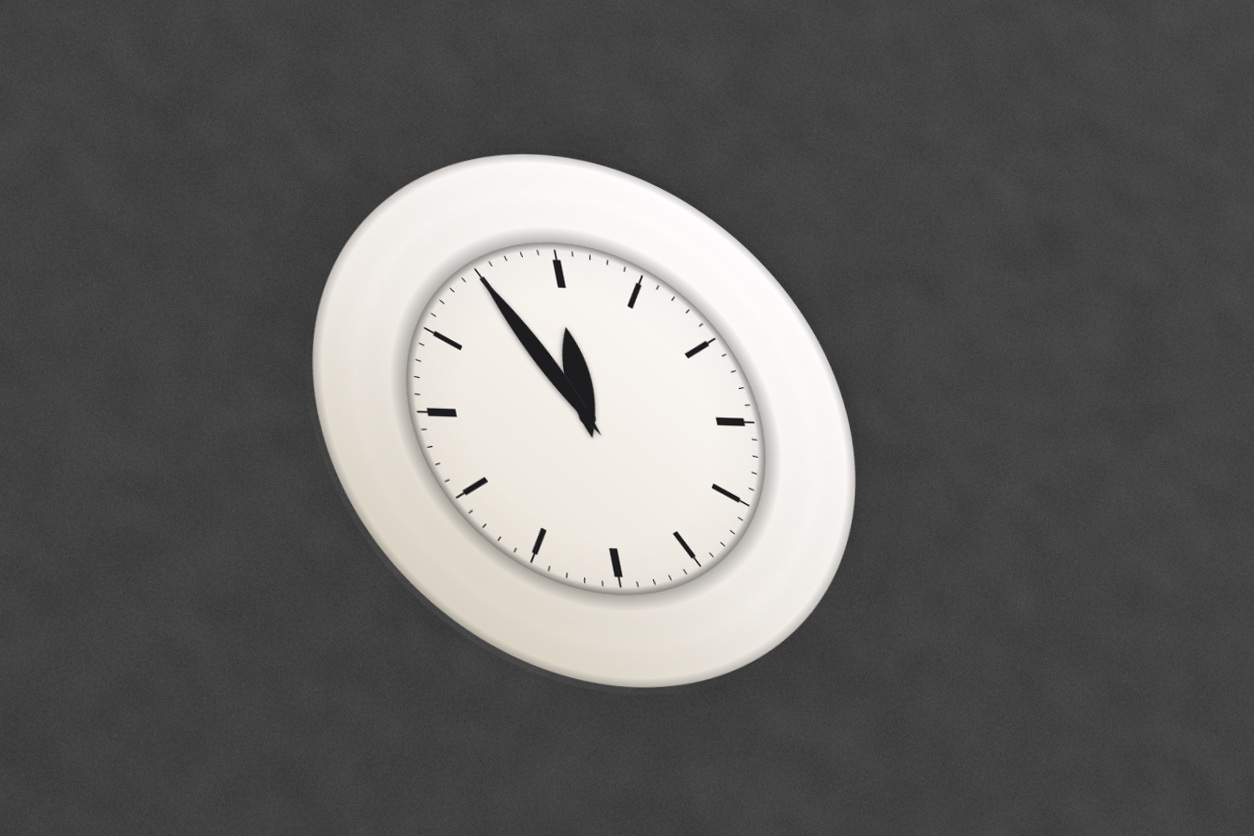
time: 11:55
